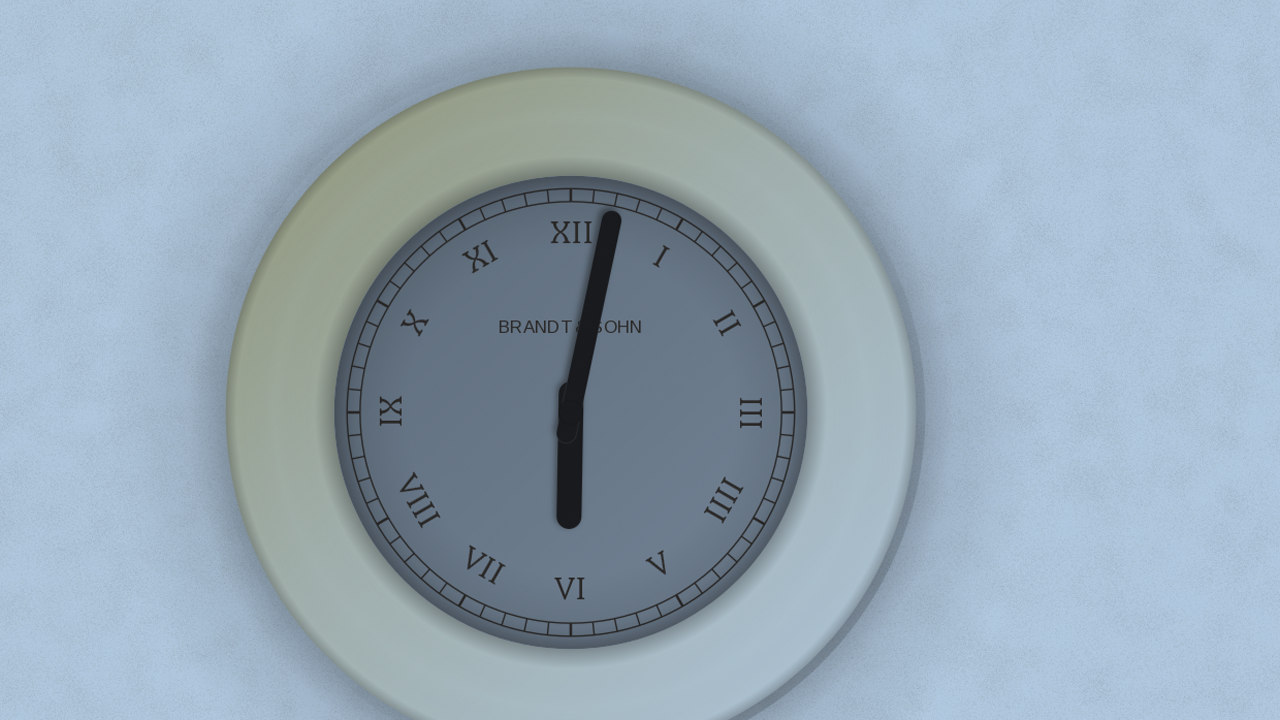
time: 6:02
